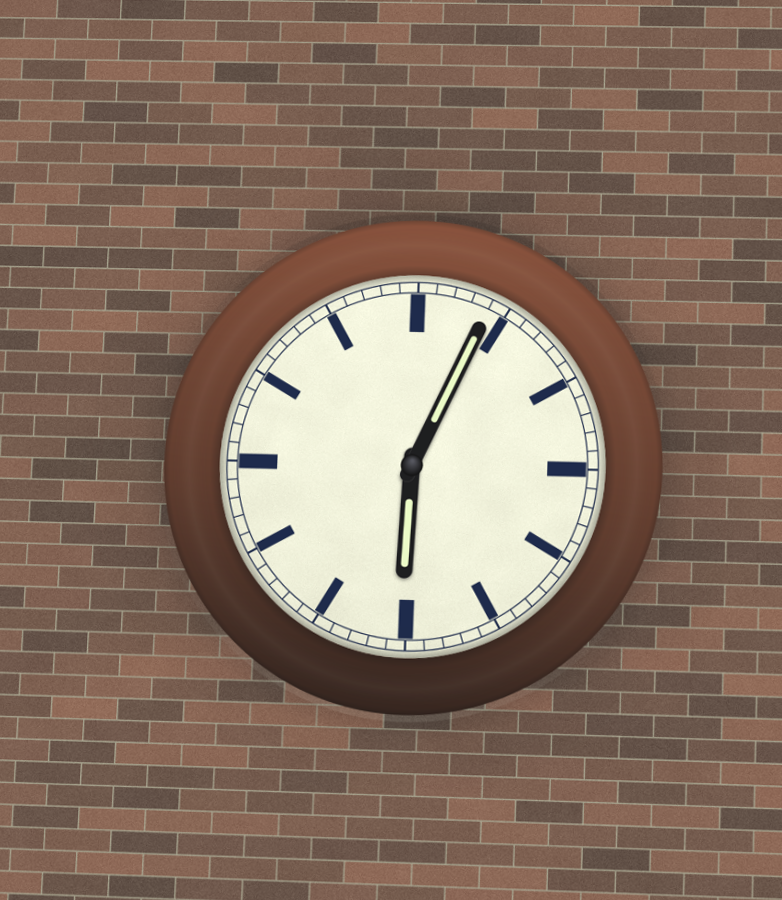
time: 6:04
